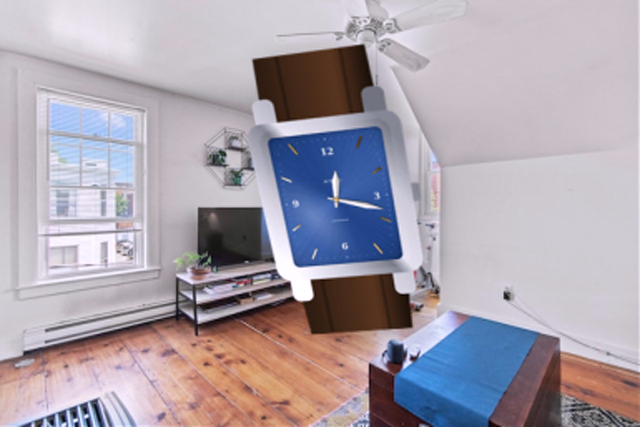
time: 12:18
